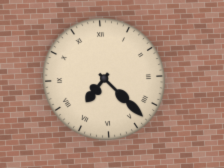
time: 7:23
